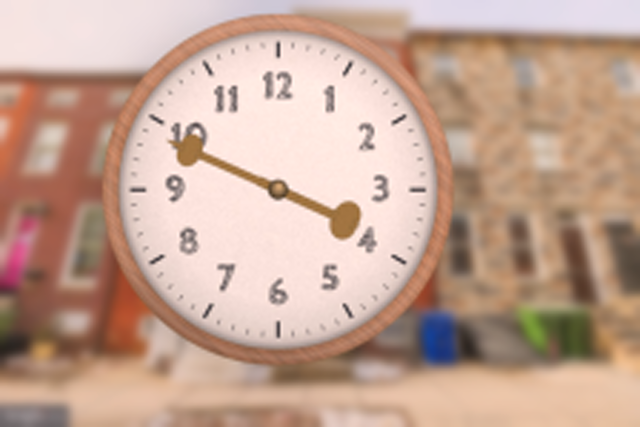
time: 3:49
